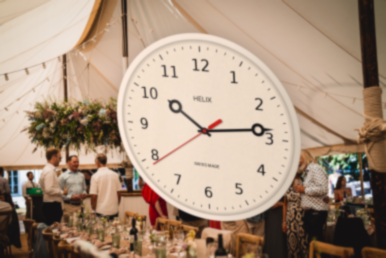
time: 10:13:39
